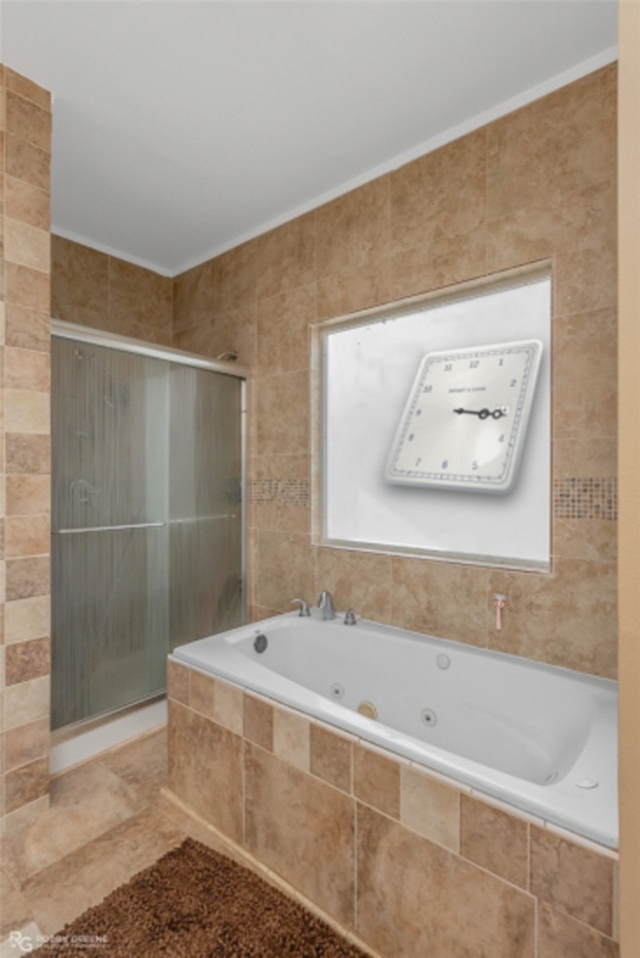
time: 3:16
